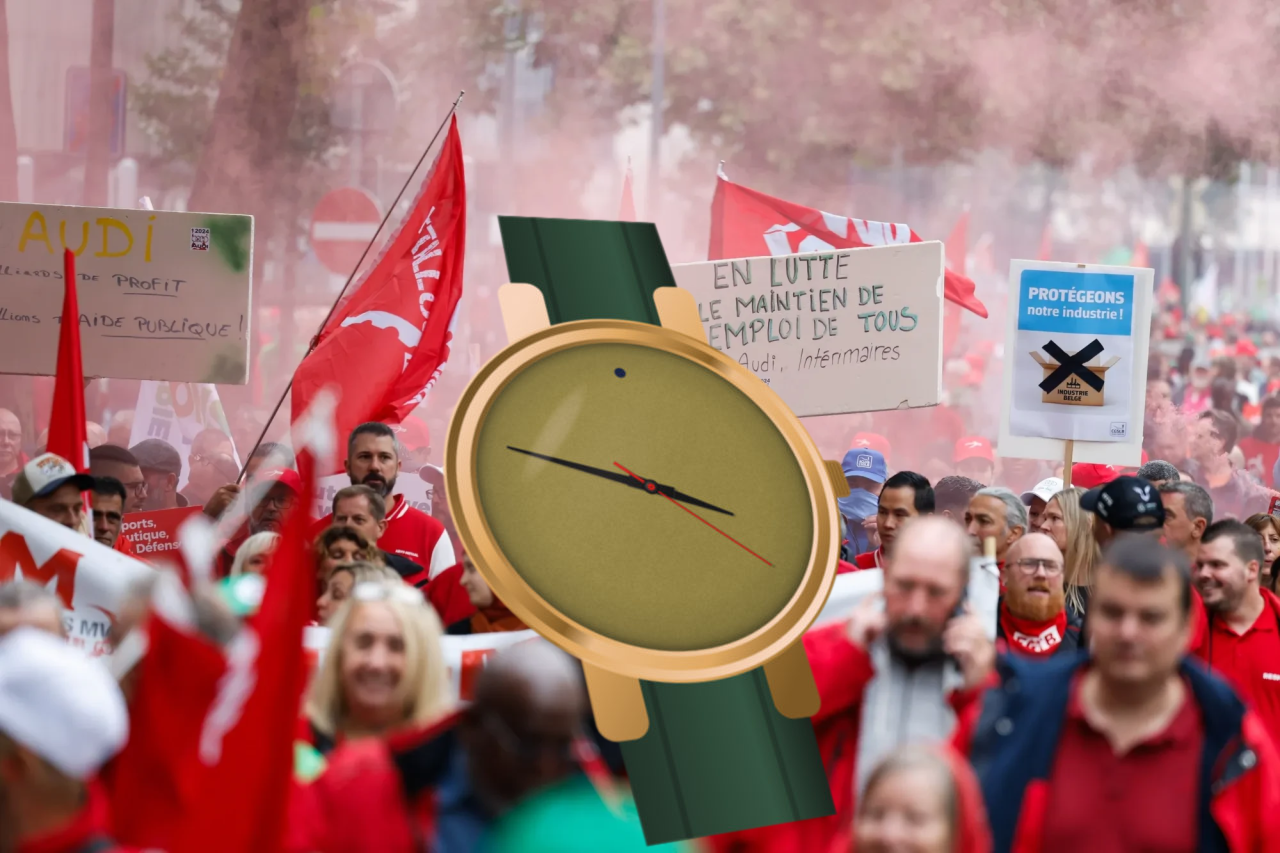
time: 3:48:22
